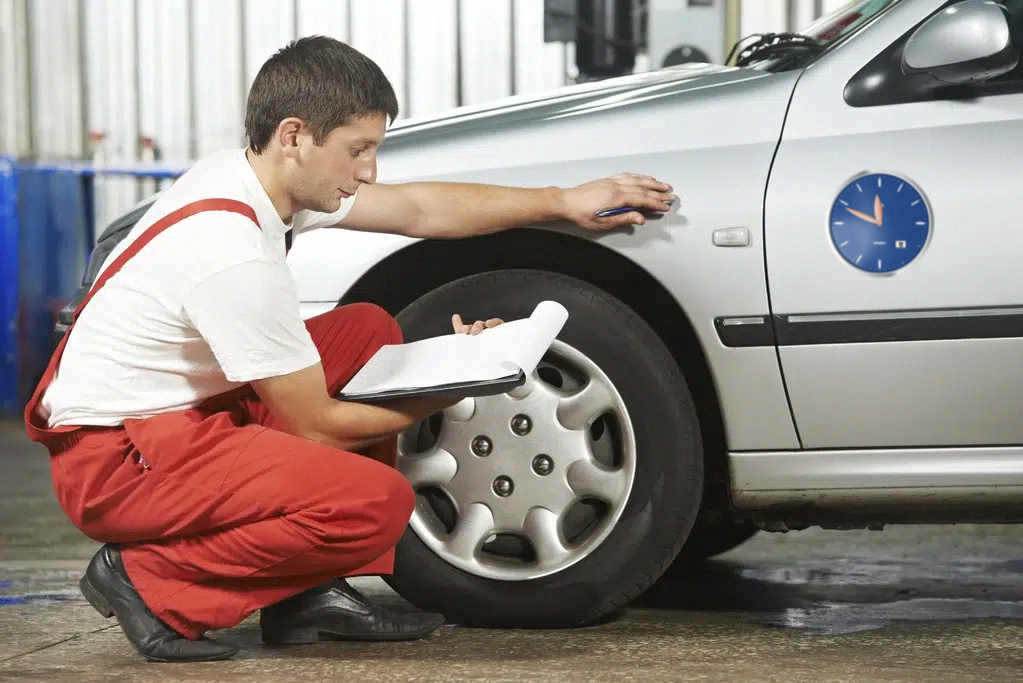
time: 11:49
